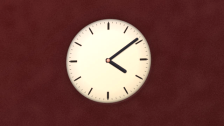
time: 4:09
